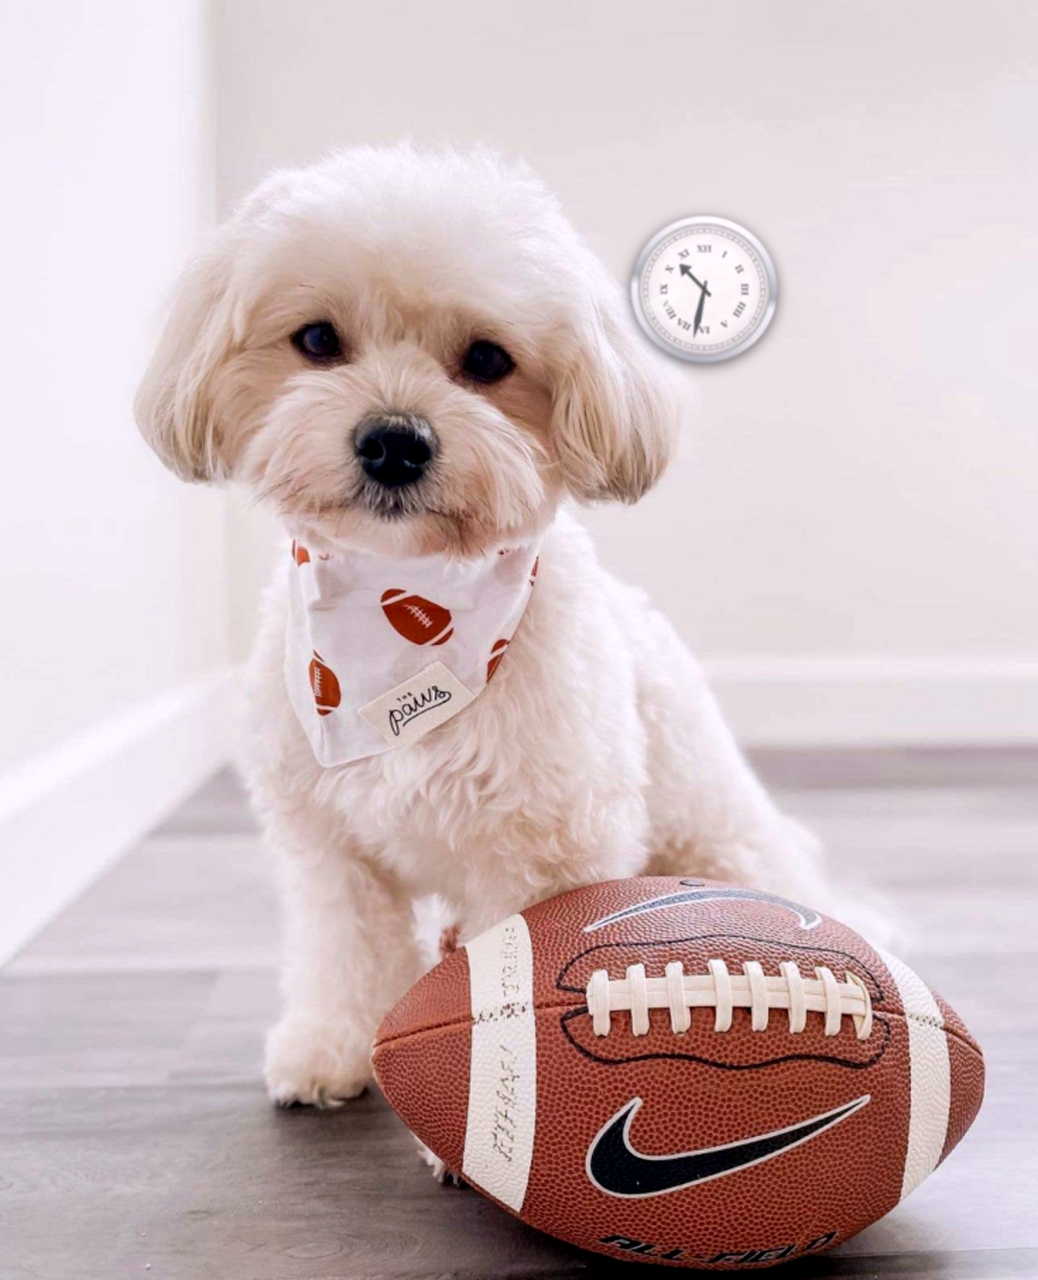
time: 10:32
